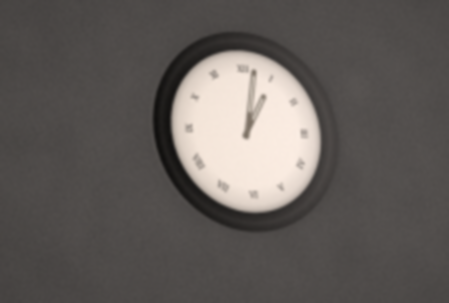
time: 1:02
